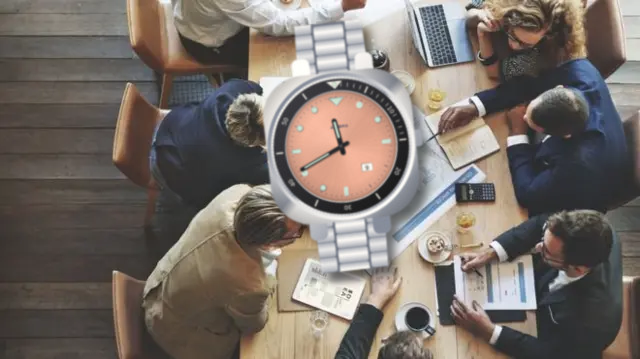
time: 11:41
